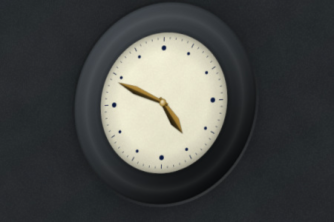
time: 4:49
